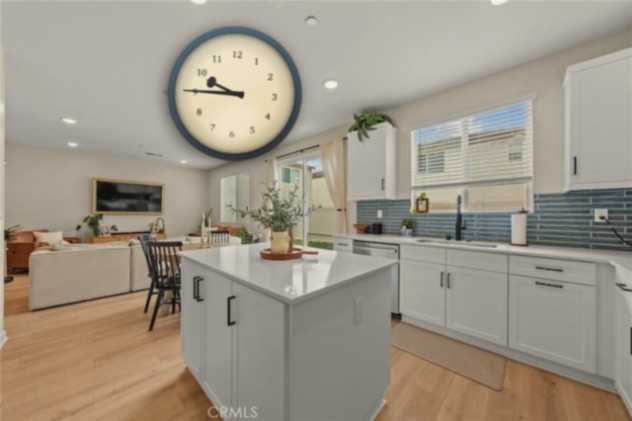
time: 9:45
